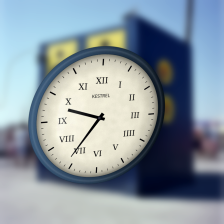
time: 9:36
